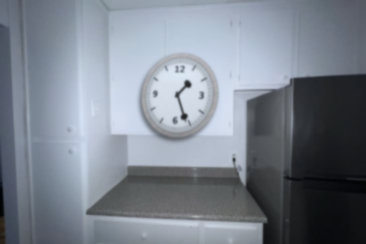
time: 1:26
